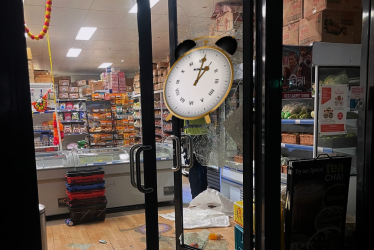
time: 1:01
